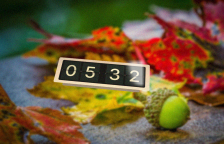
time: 5:32
